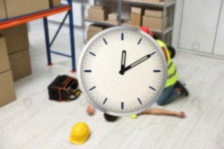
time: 12:10
